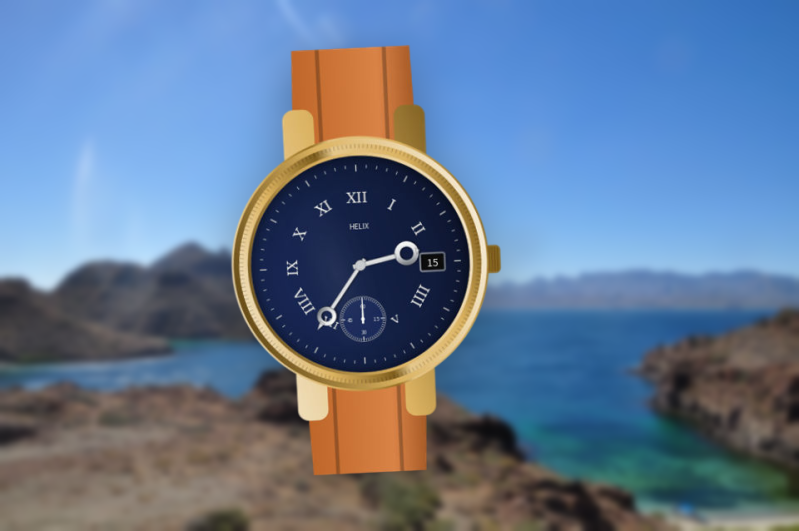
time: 2:36
